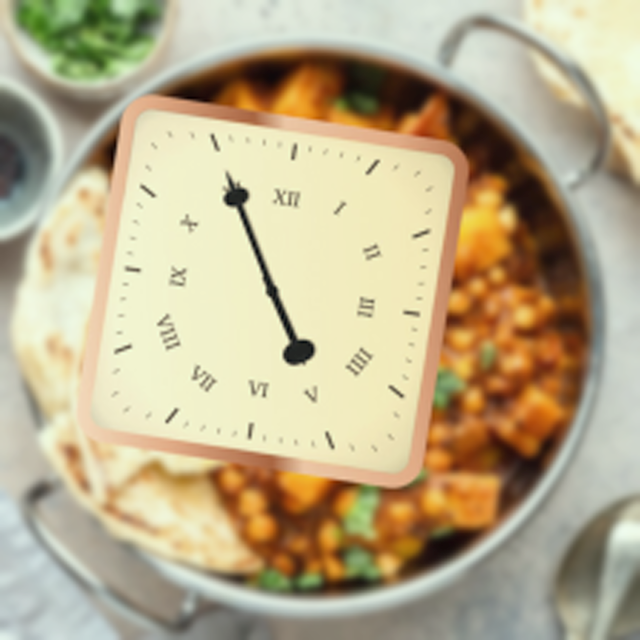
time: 4:55
